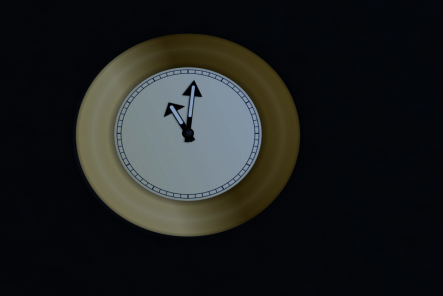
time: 11:01
